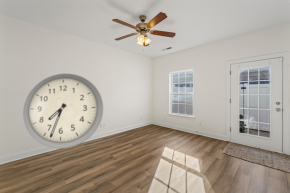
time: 7:33
